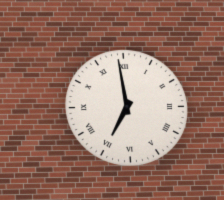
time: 6:59
